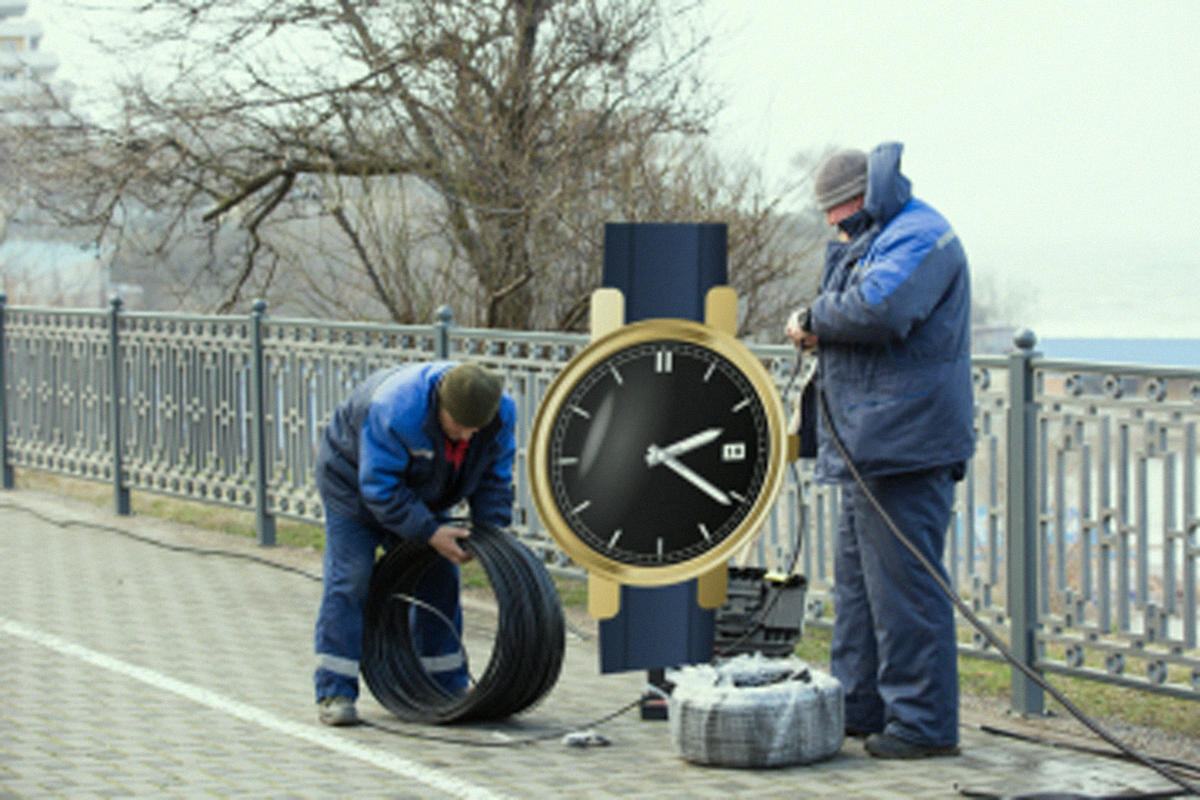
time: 2:21
